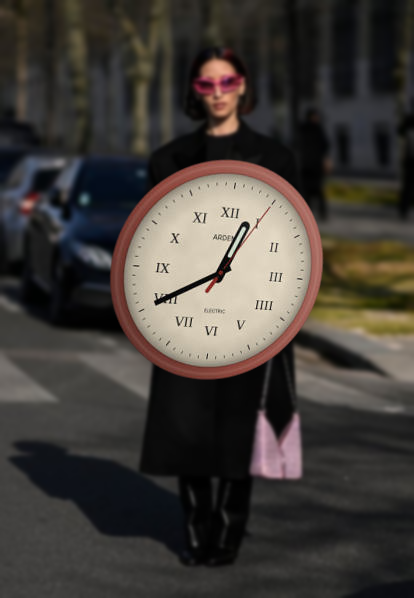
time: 12:40:05
